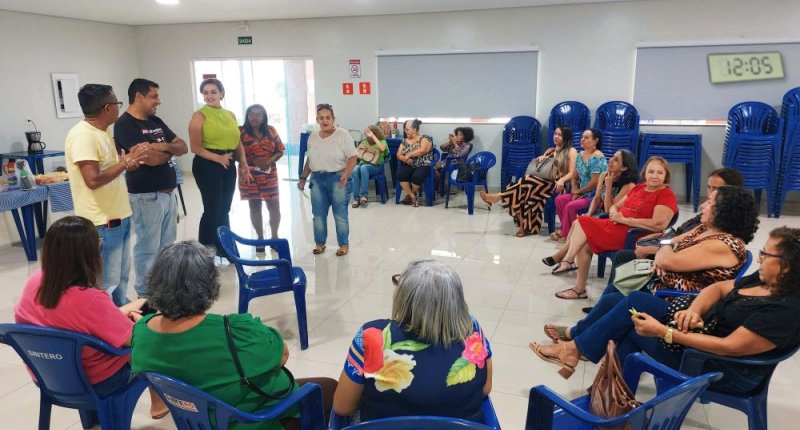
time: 12:05
